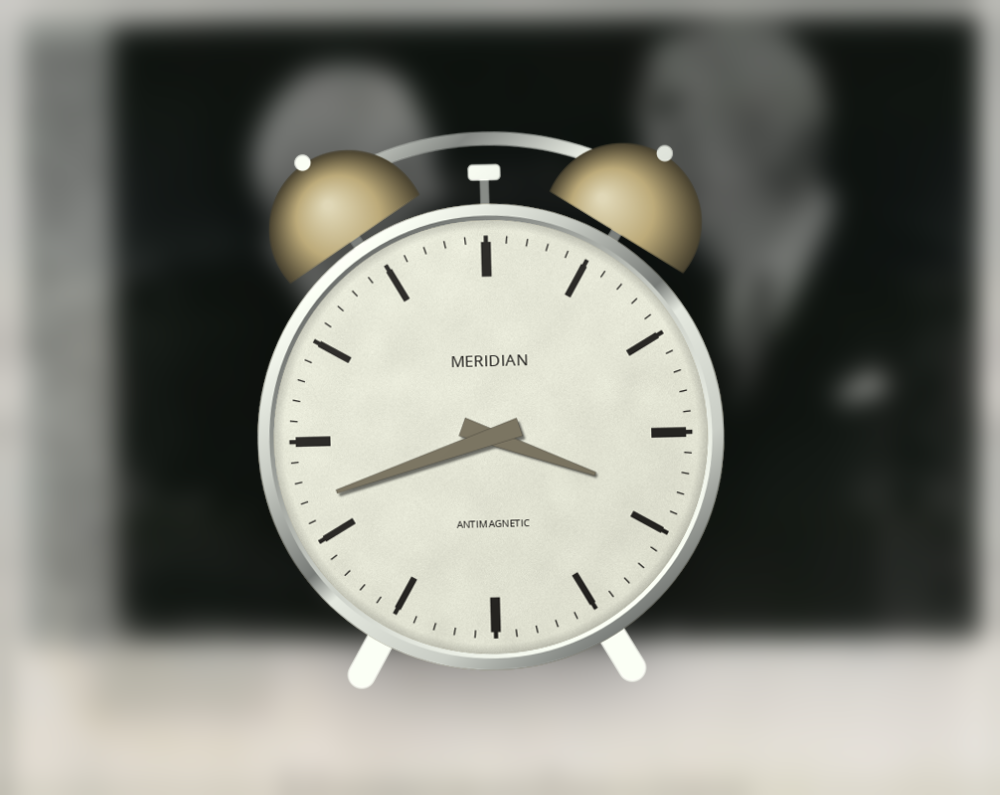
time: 3:42
